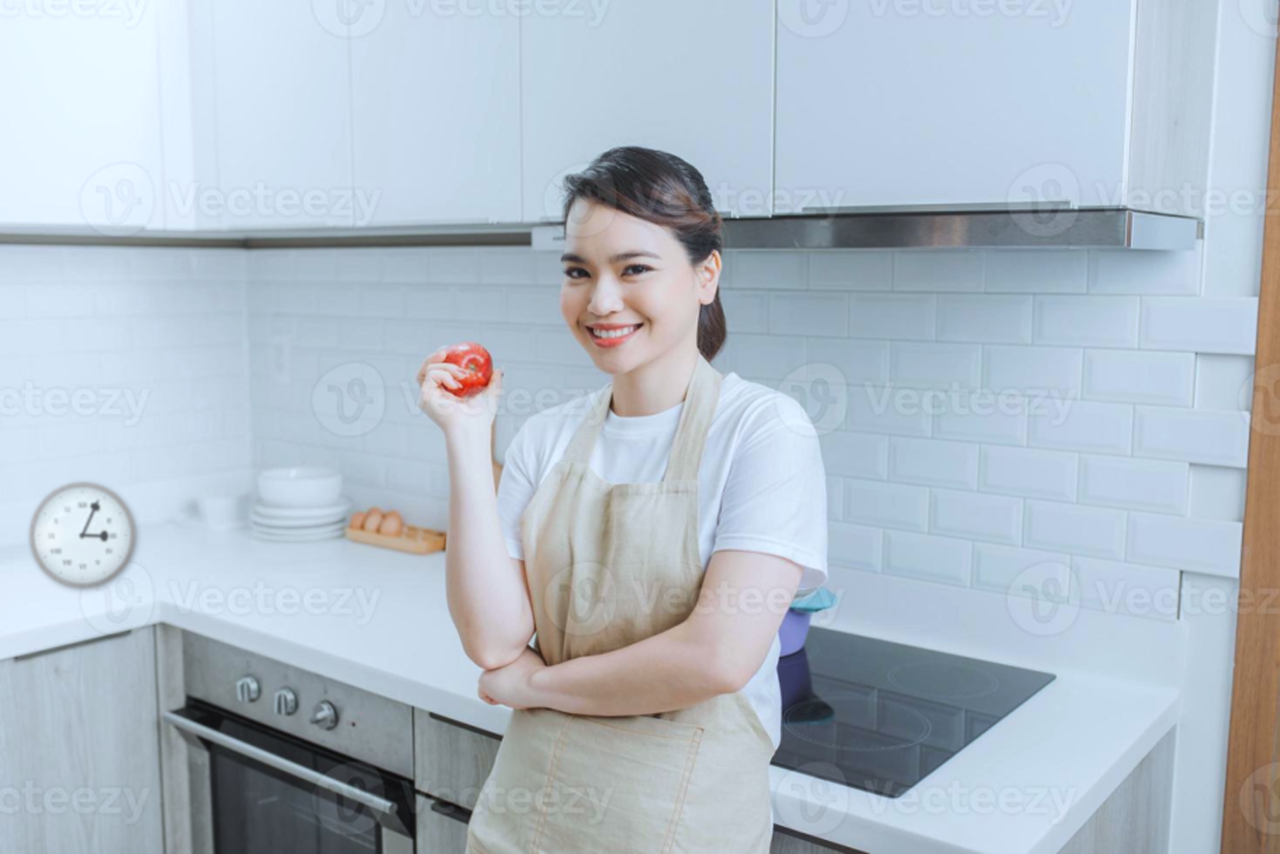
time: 3:04
